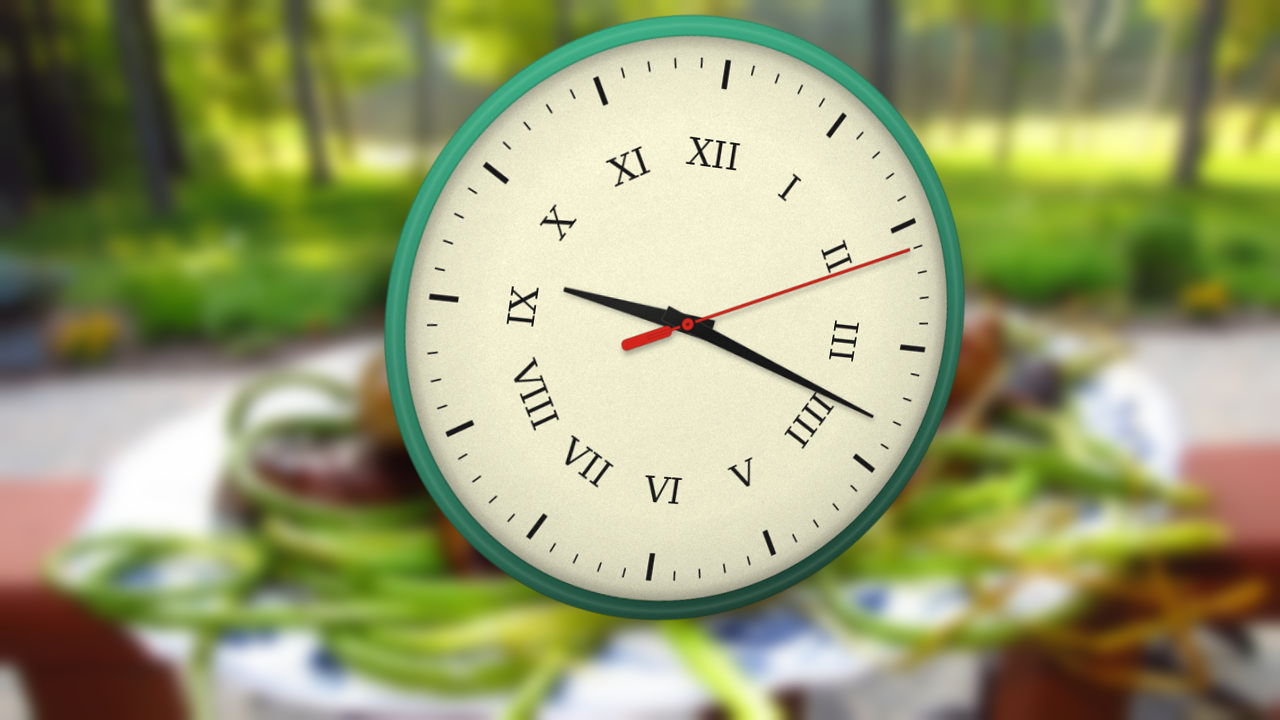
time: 9:18:11
